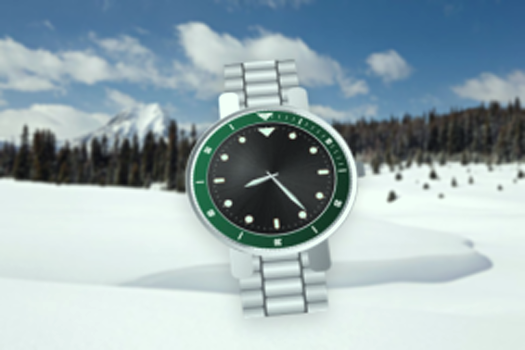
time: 8:24
